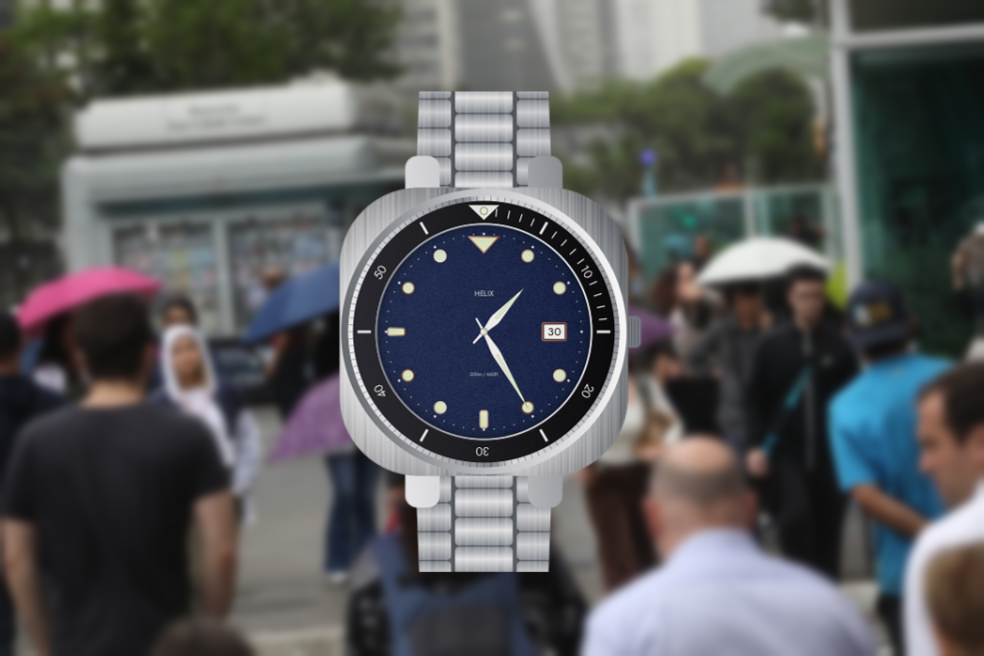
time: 1:25
